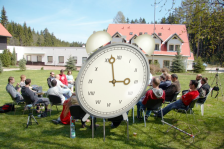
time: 2:57
